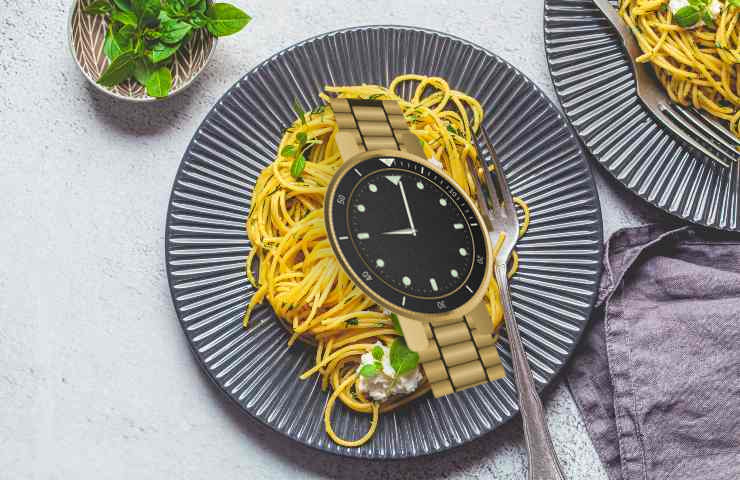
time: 9:01
